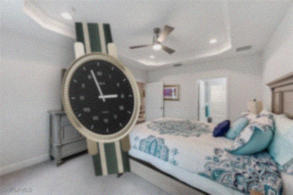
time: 2:57
